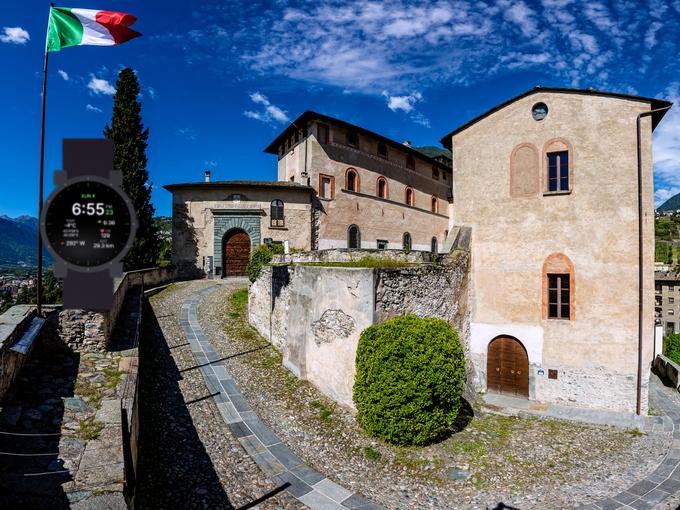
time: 6:55
